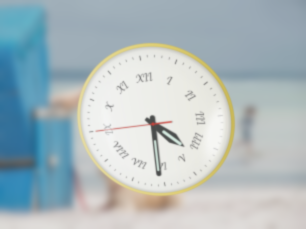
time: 4:30:45
